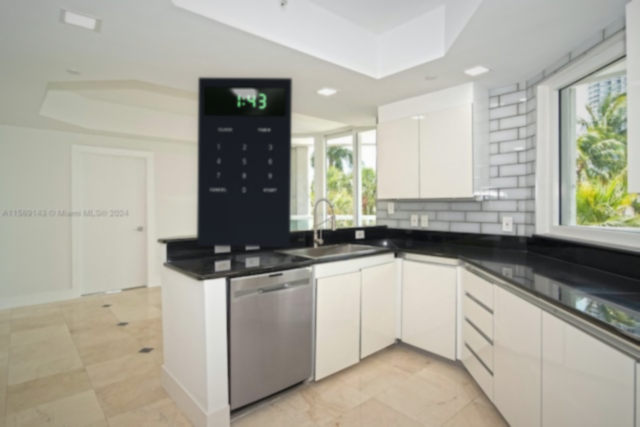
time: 1:43
